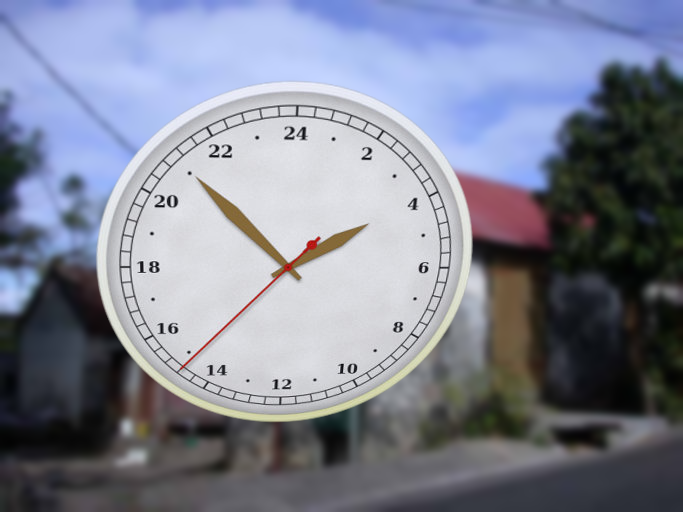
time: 3:52:37
